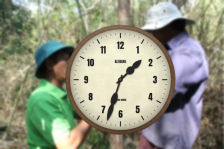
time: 1:33
